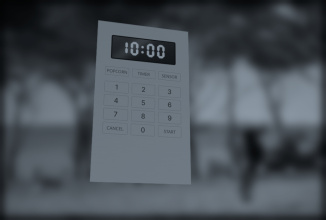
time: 10:00
